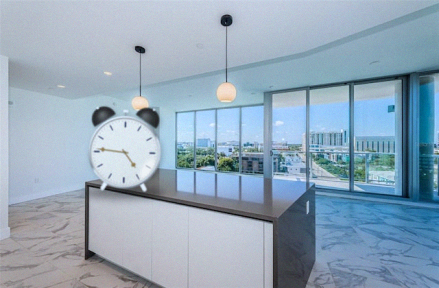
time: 4:46
